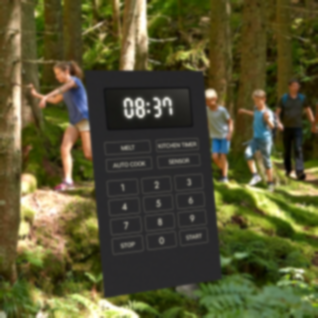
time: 8:37
